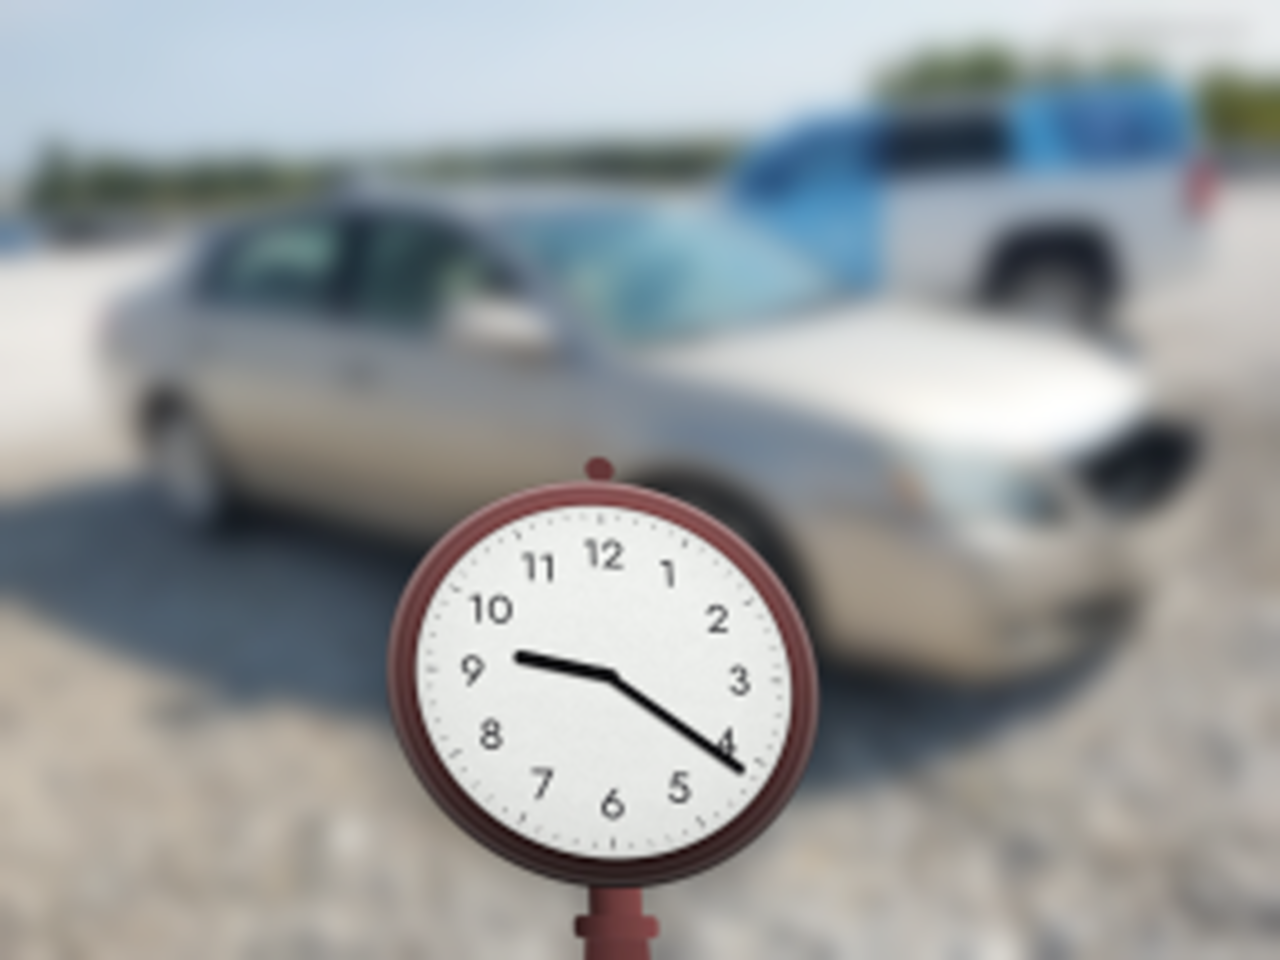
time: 9:21
